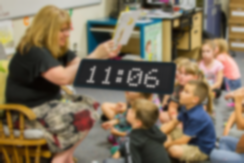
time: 11:06
